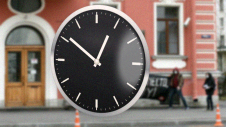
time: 12:51
